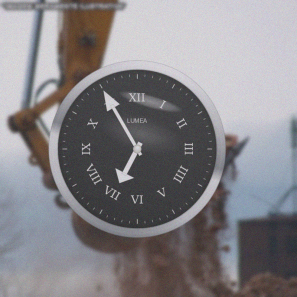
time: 6:55
